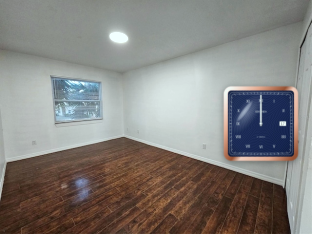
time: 12:00
